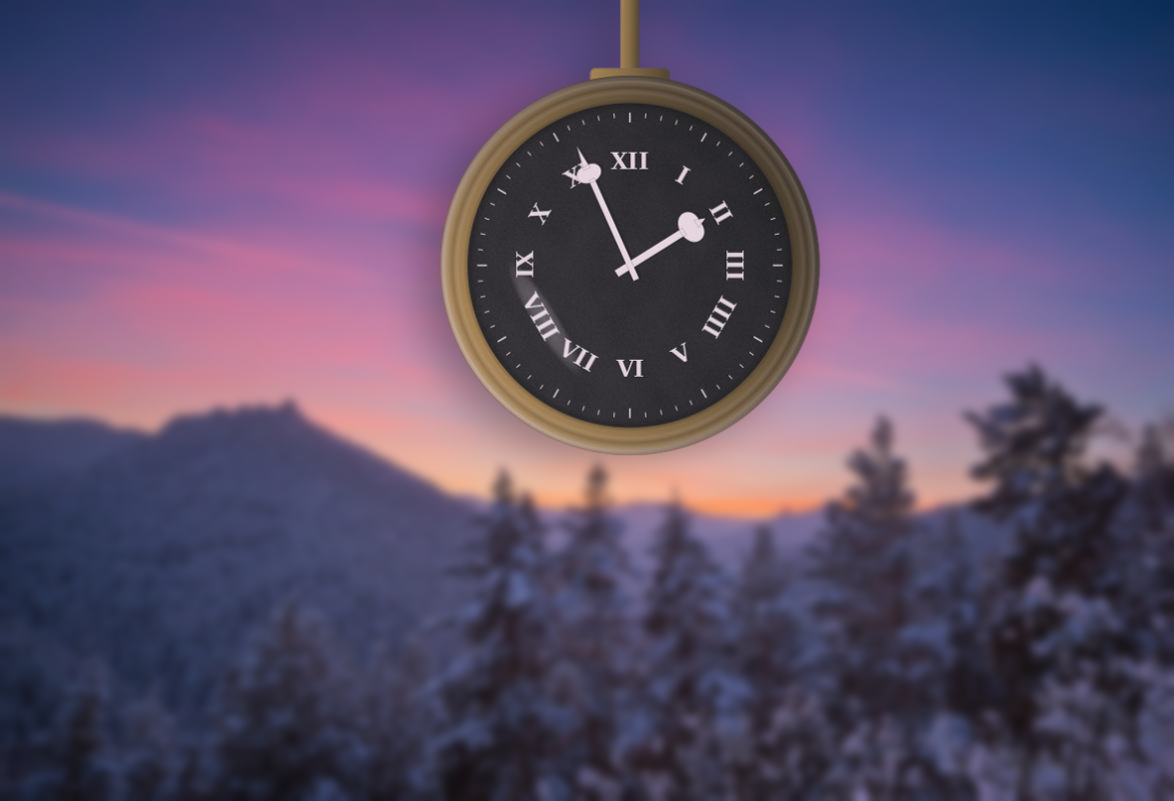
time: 1:56
